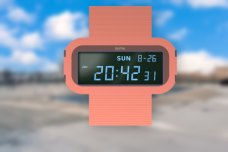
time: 20:42:31
